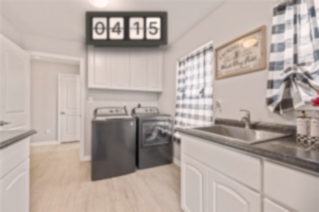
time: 4:15
